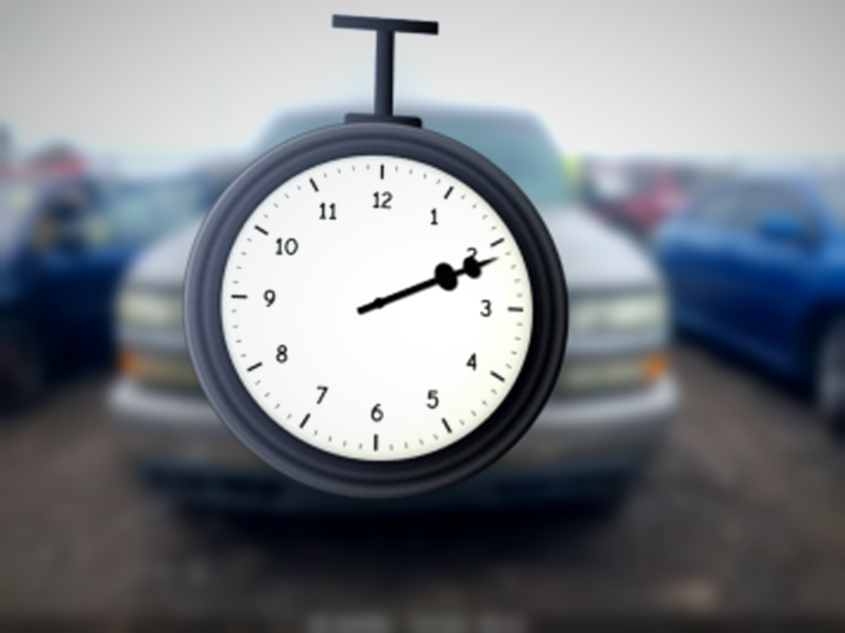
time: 2:11
